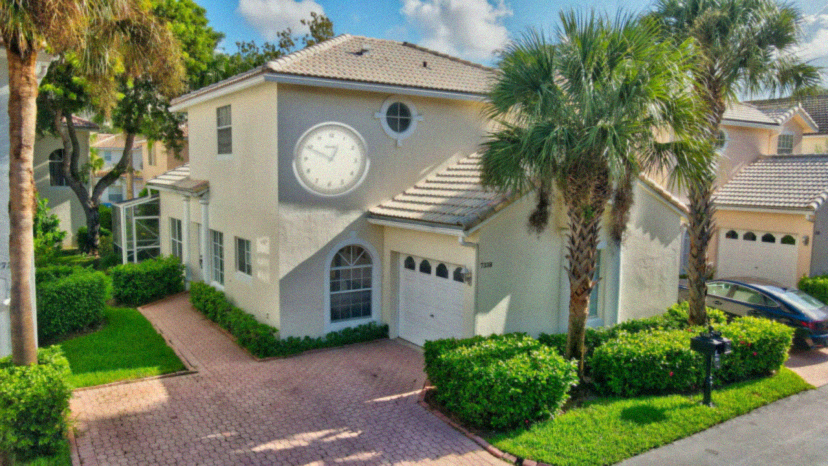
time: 12:49
